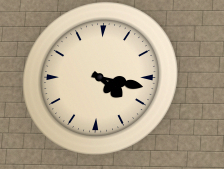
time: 4:17
